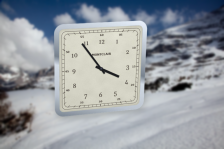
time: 3:54
